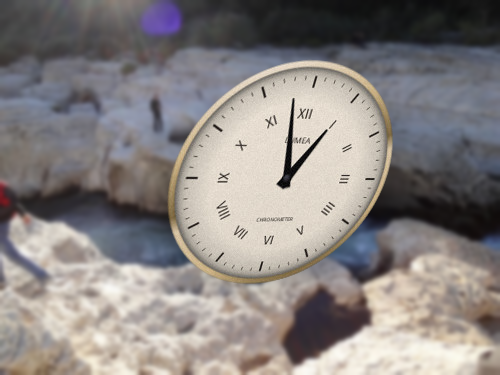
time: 12:58
